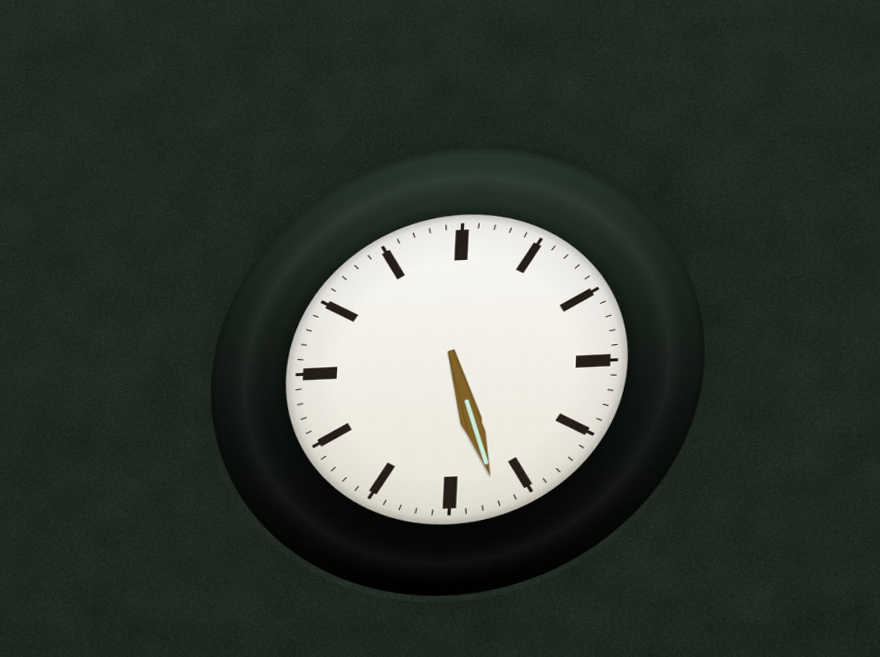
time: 5:27
